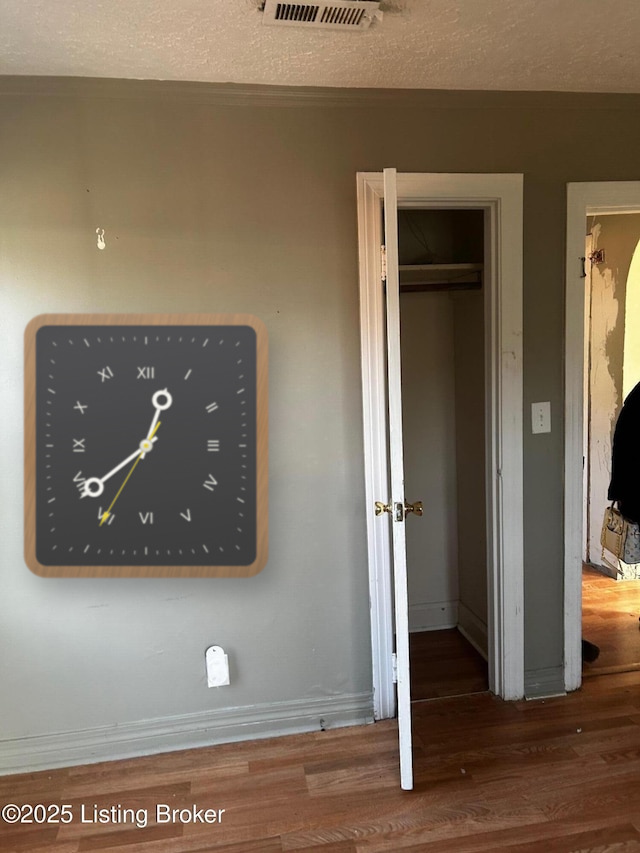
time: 12:38:35
